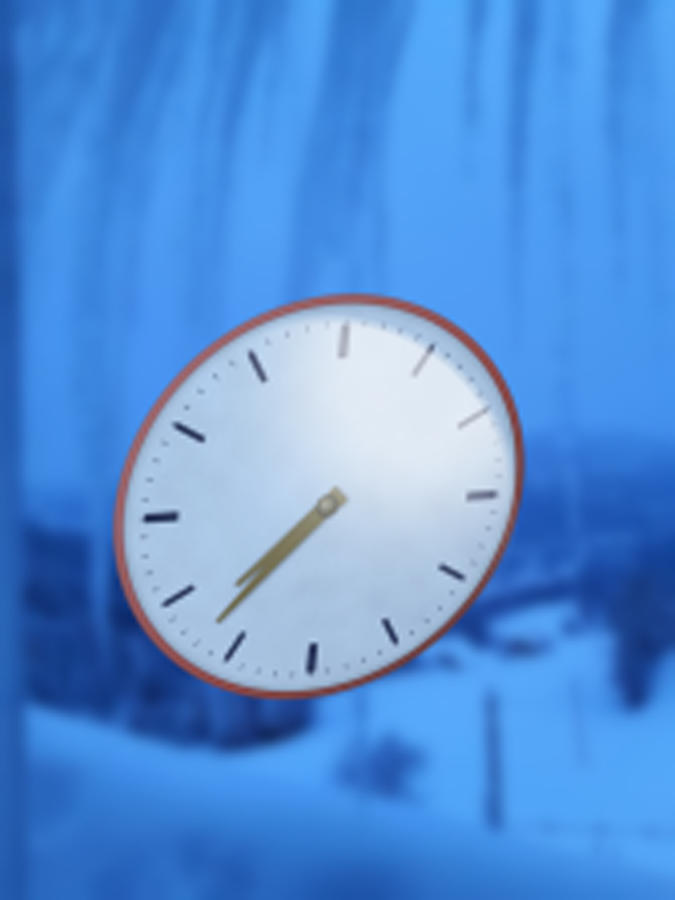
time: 7:37
